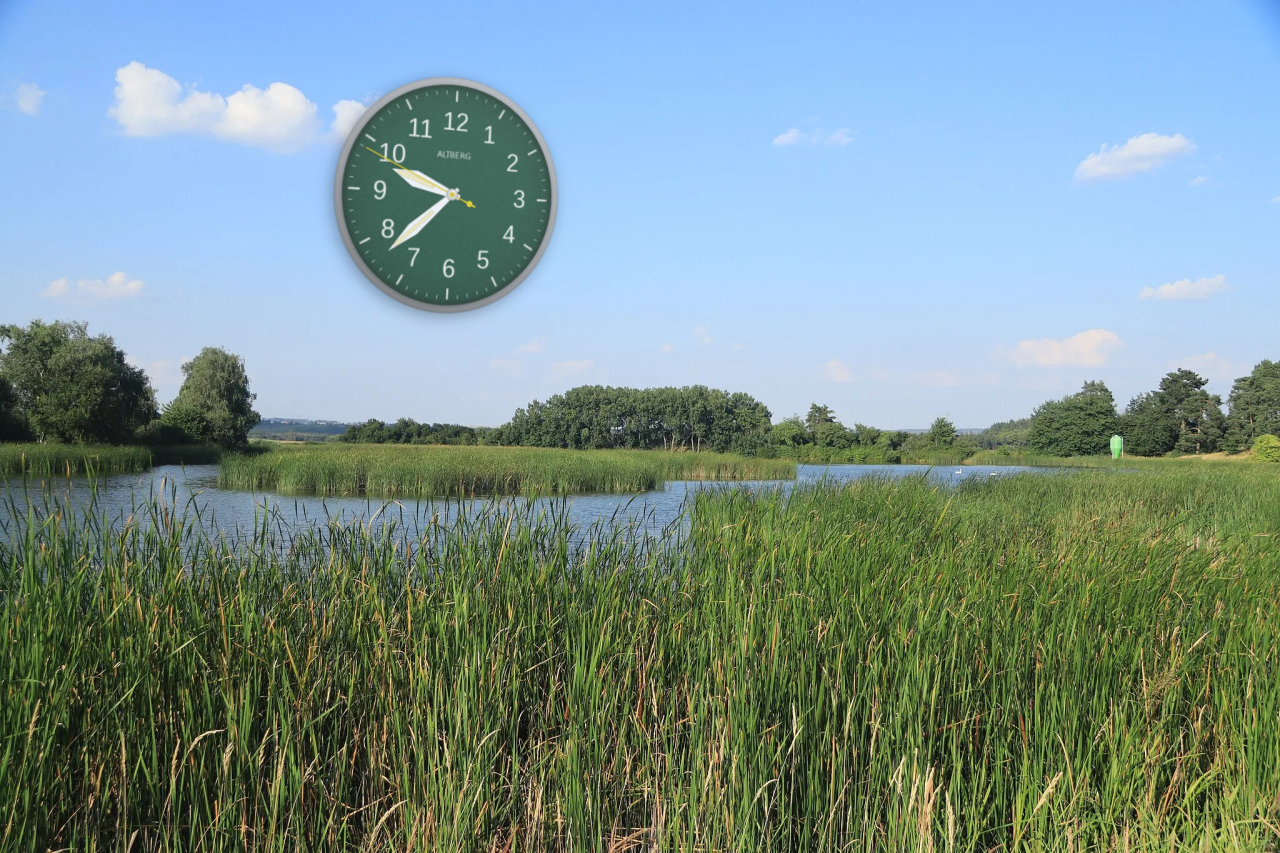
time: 9:37:49
